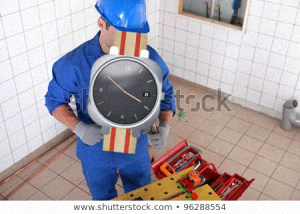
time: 3:51
